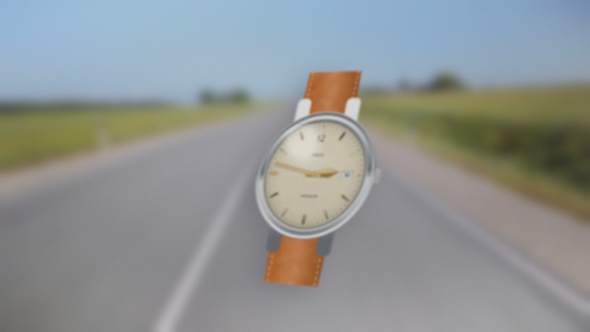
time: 2:47
